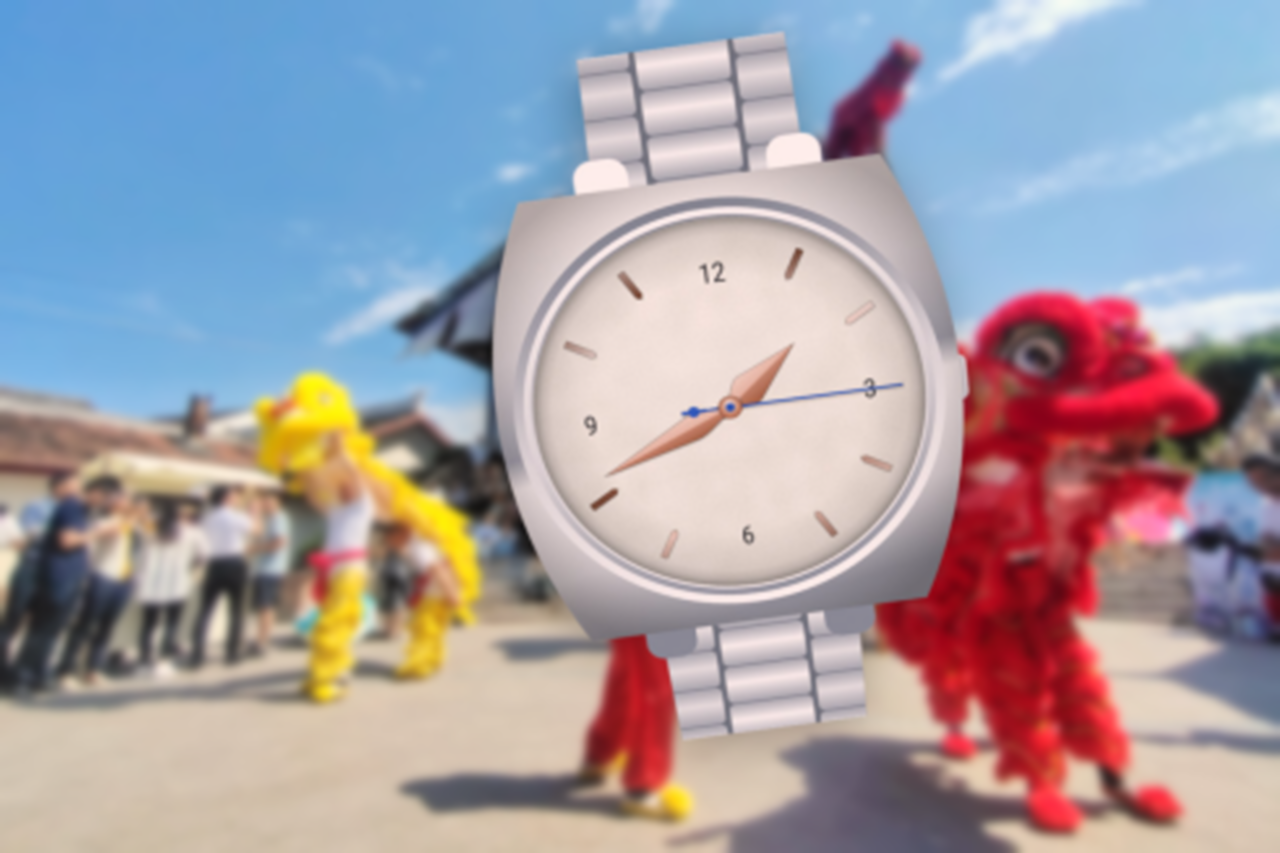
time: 1:41:15
